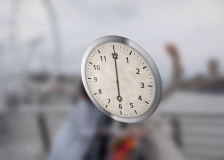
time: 6:00
